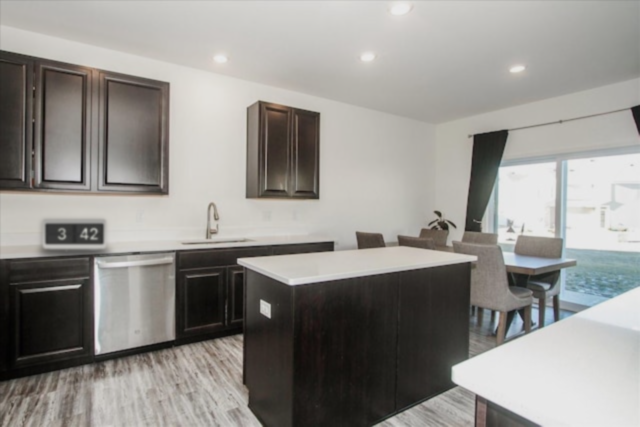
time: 3:42
